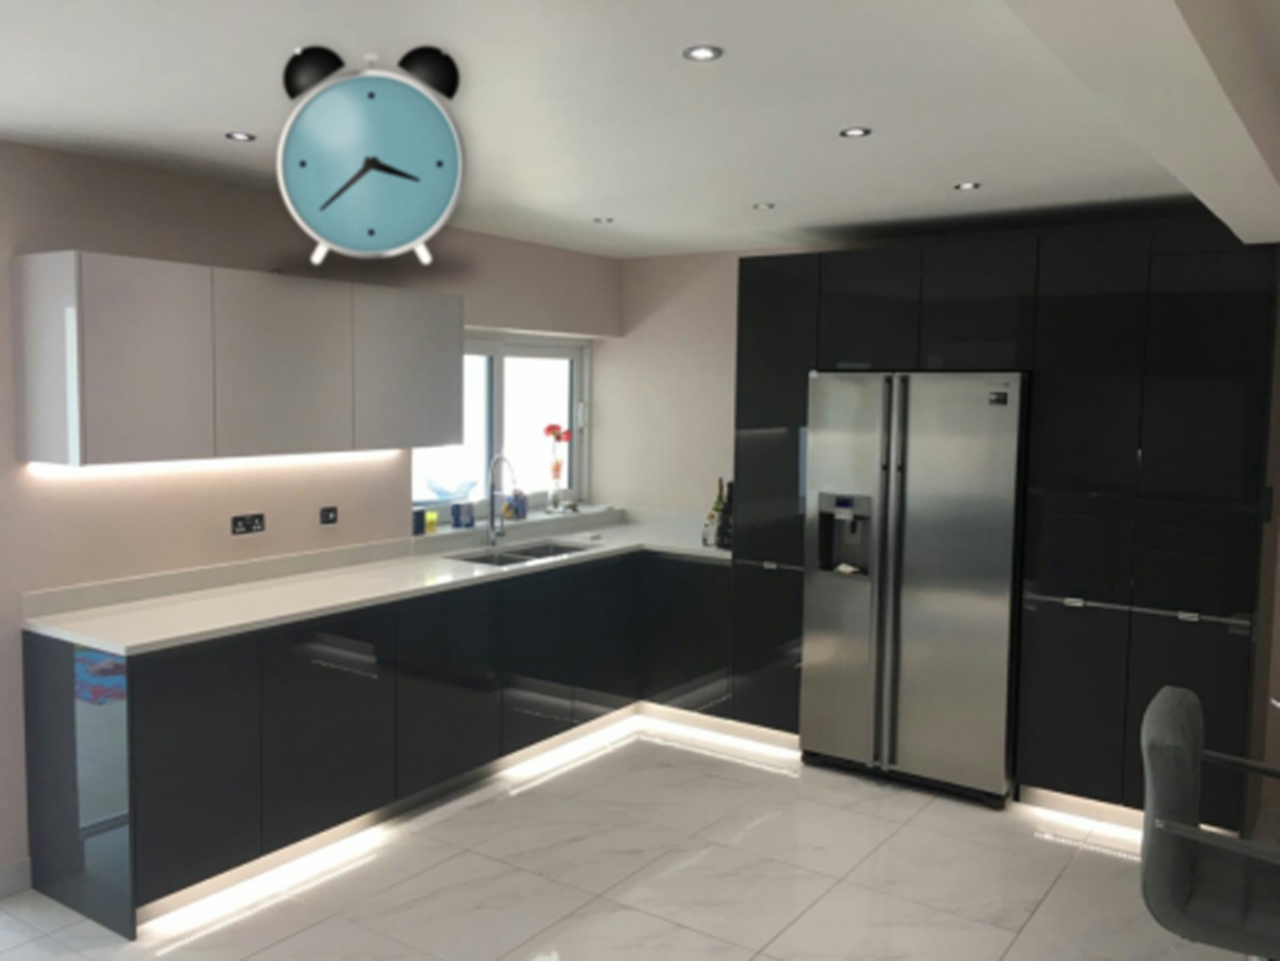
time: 3:38
